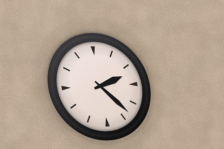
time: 2:23
